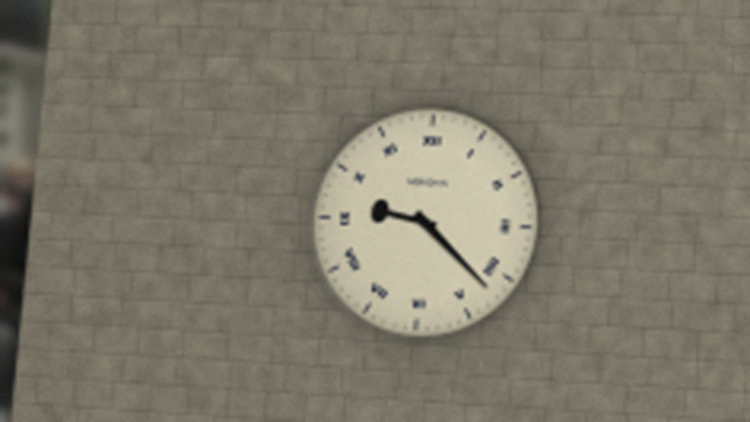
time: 9:22
